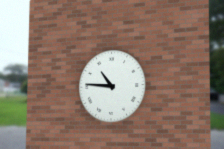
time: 10:46
